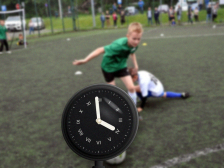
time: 3:59
